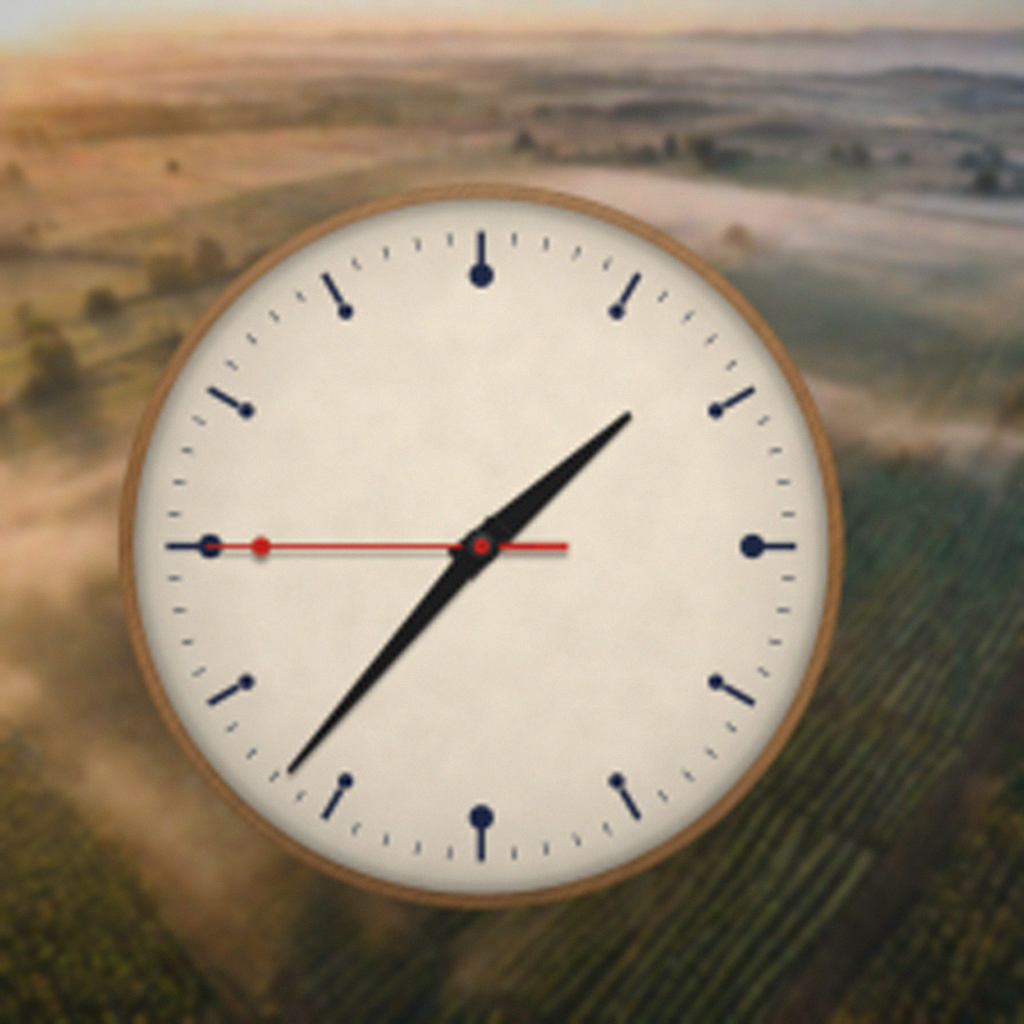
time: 1:36:45
